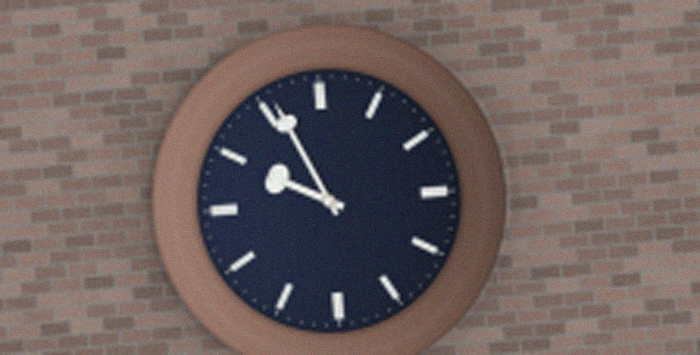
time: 9:56
